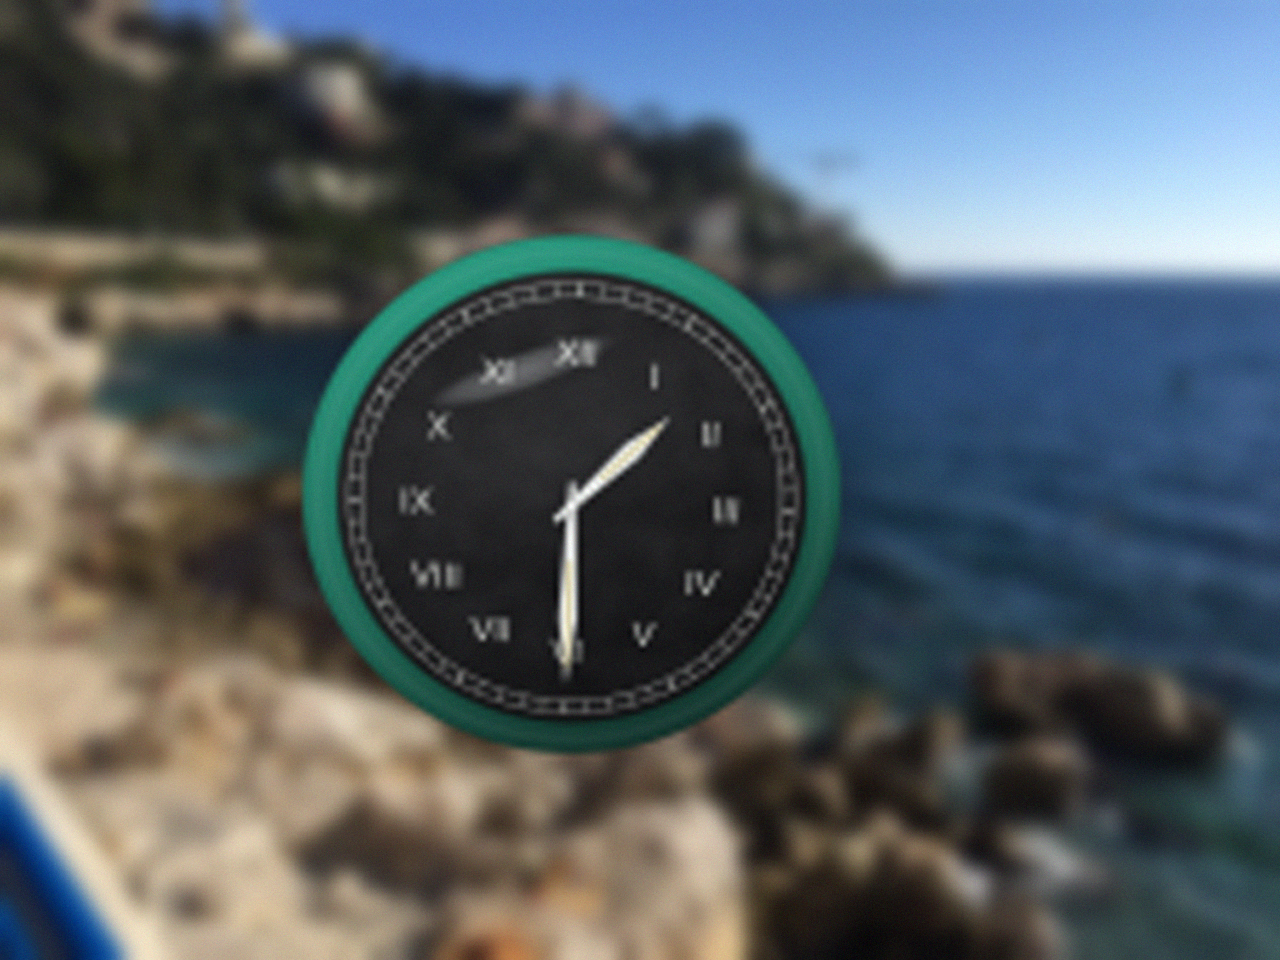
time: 1:30
